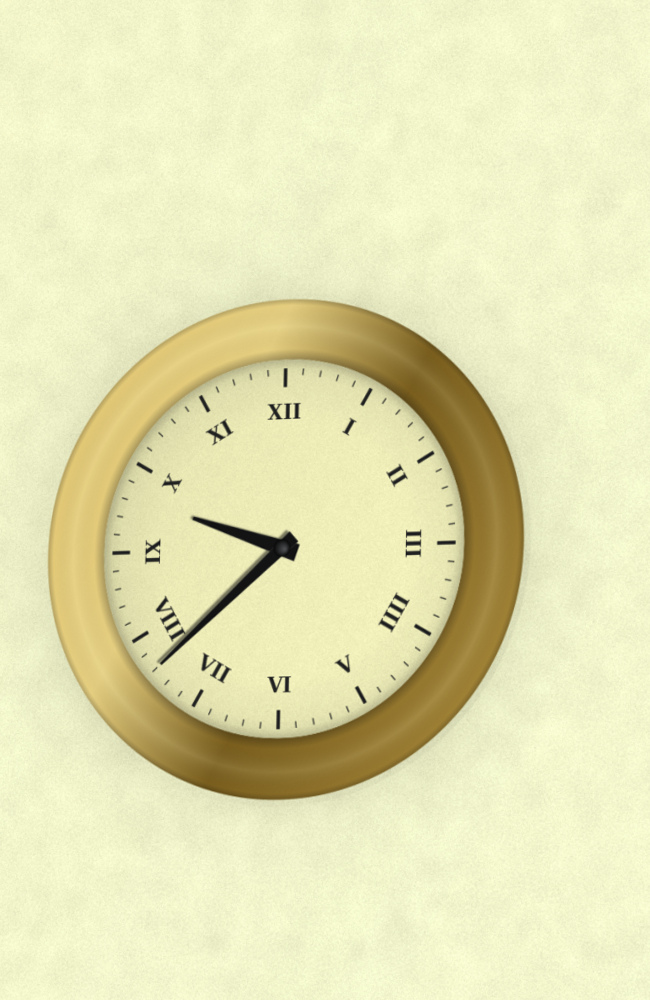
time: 9:38
